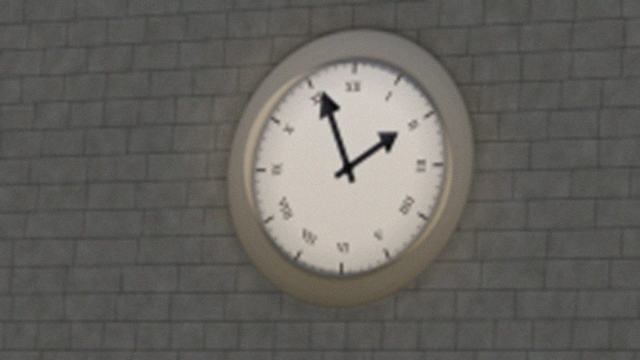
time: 1:56
